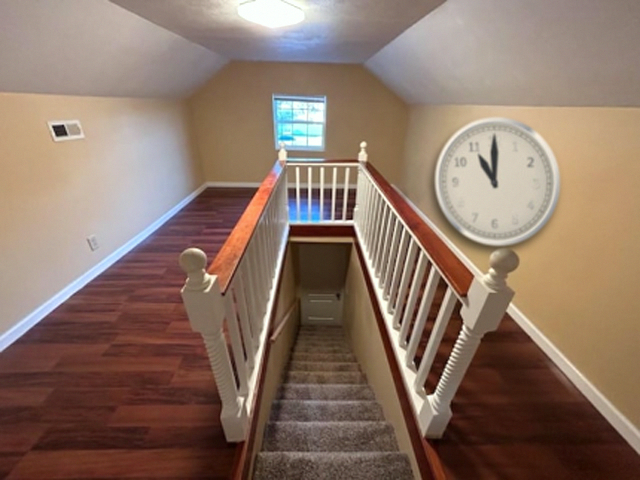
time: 11:00
